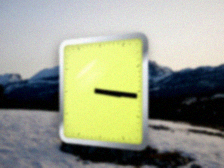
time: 3:16
